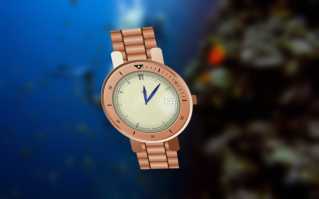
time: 12:07
